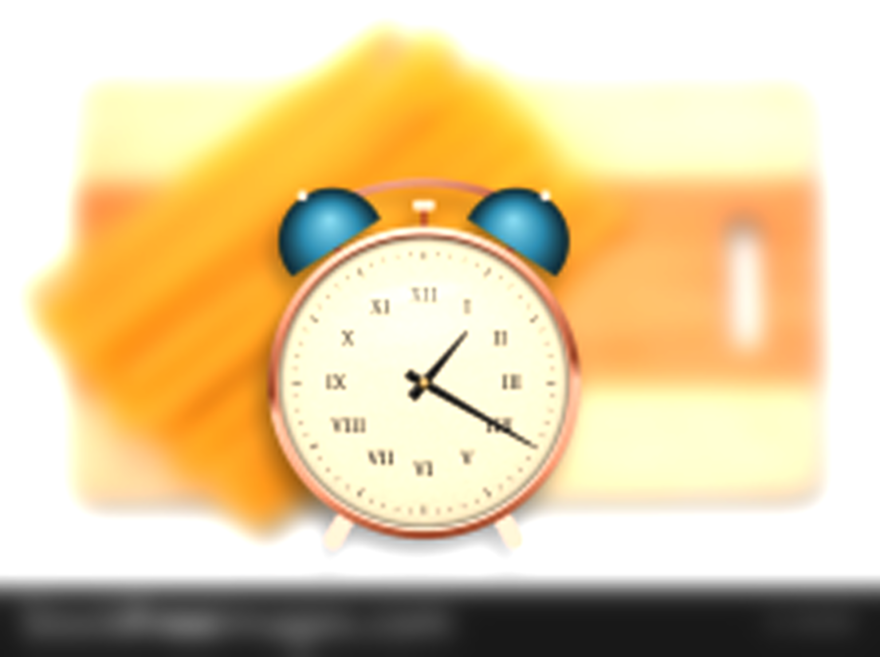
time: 1:20
